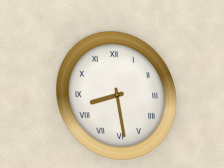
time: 8:29
